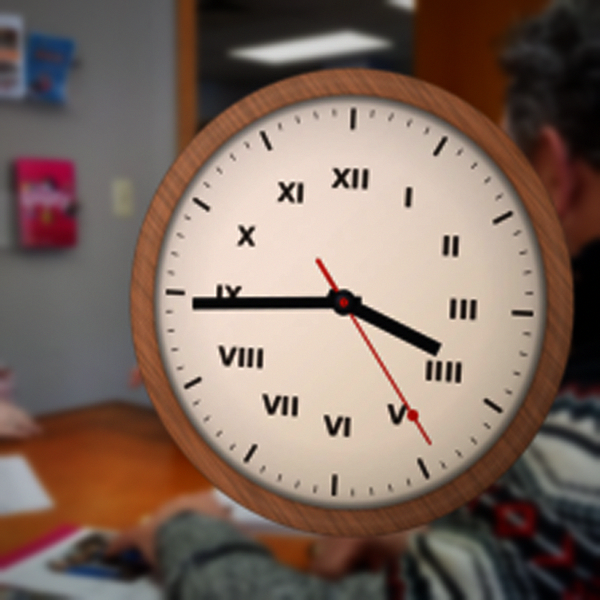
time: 3:44:24
